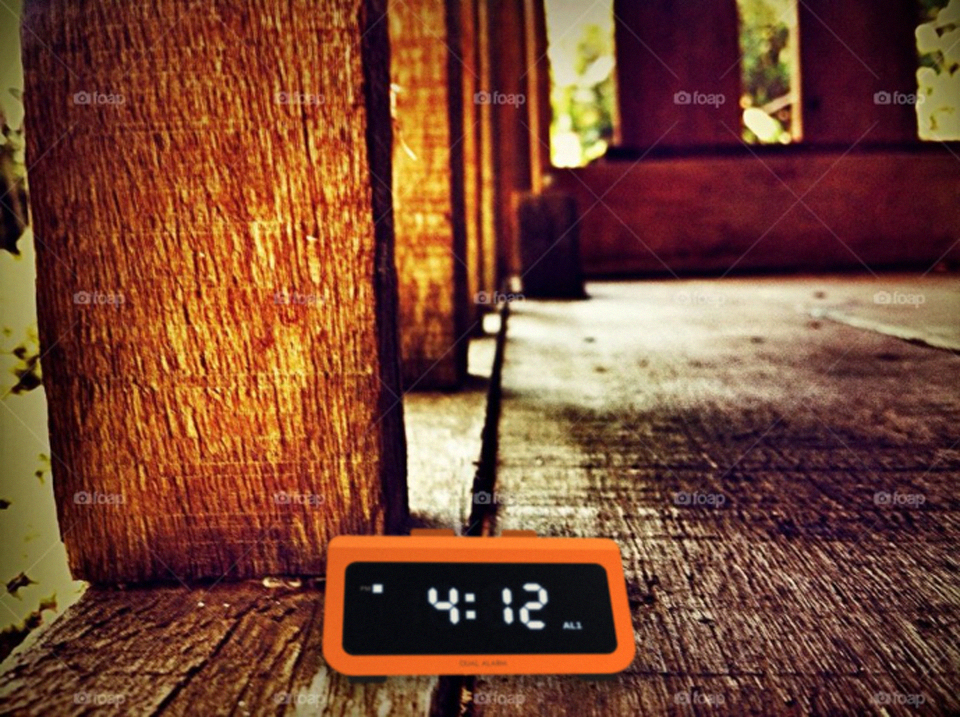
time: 4:12
